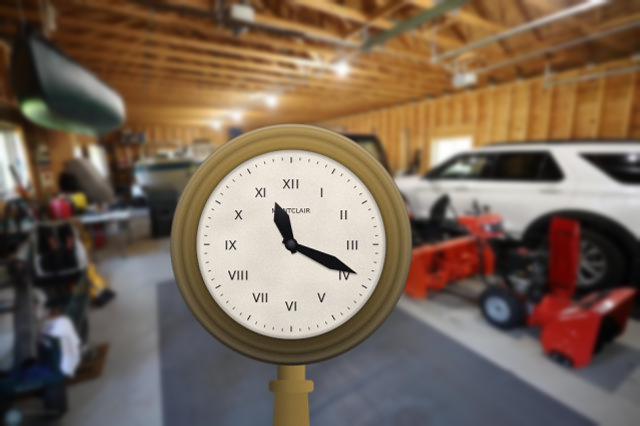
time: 11:19
